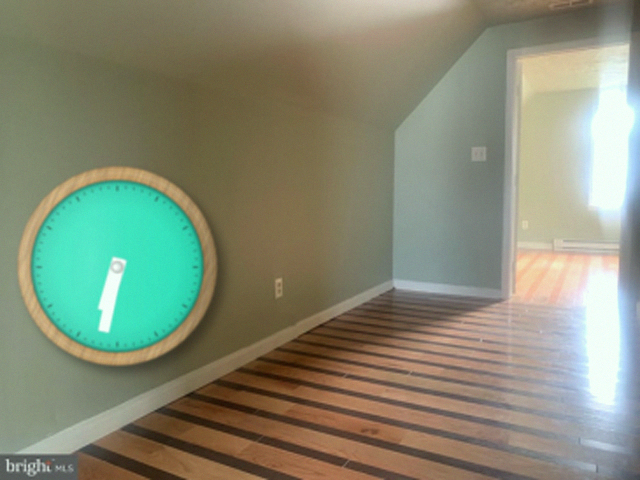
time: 6:32
